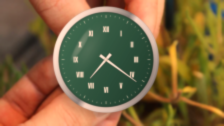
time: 7:21
